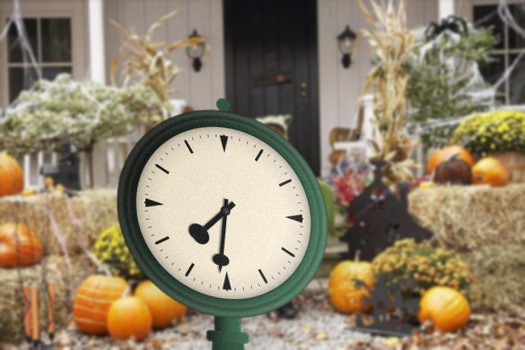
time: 7:31
